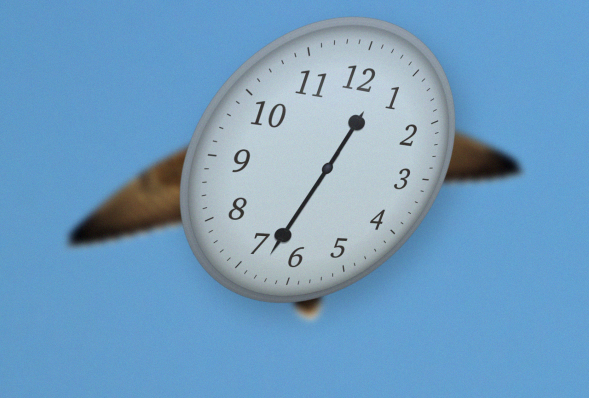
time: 12:33
